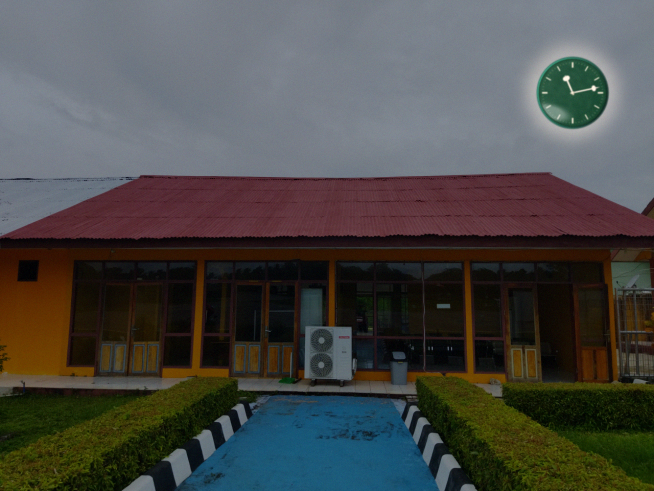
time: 11:13
